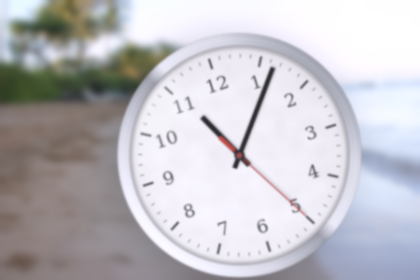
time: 11:06:25
